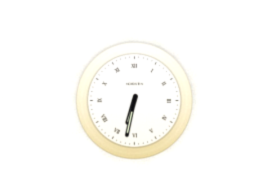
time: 6:32
